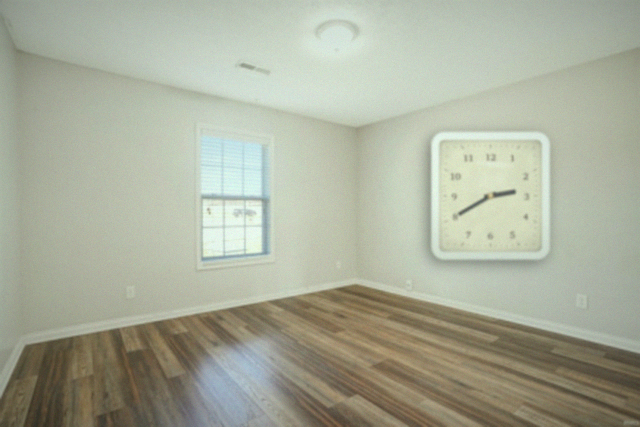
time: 2:40
